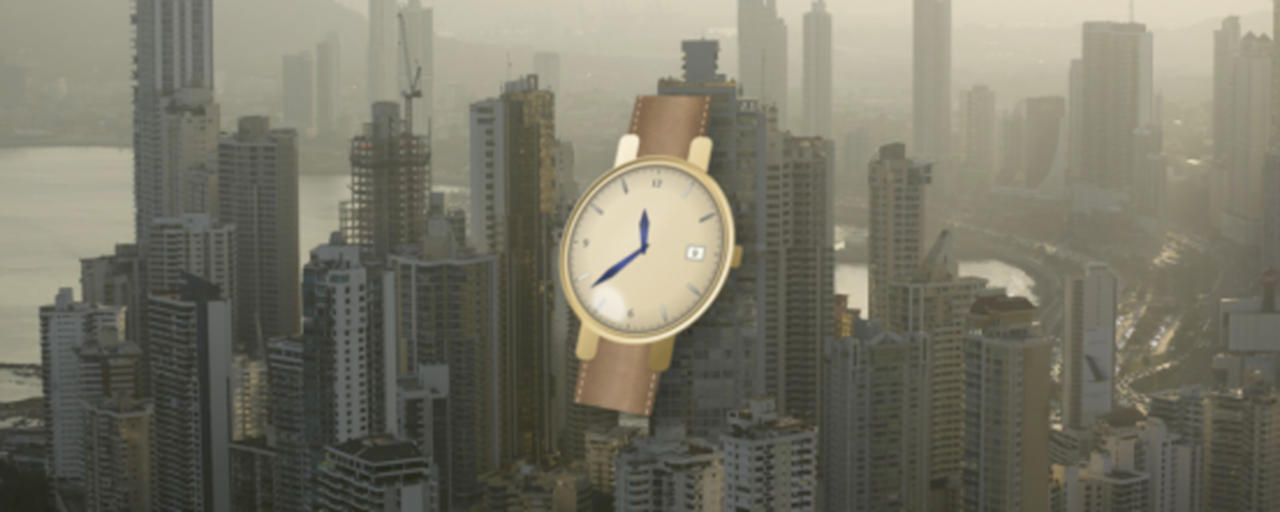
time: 11:38
